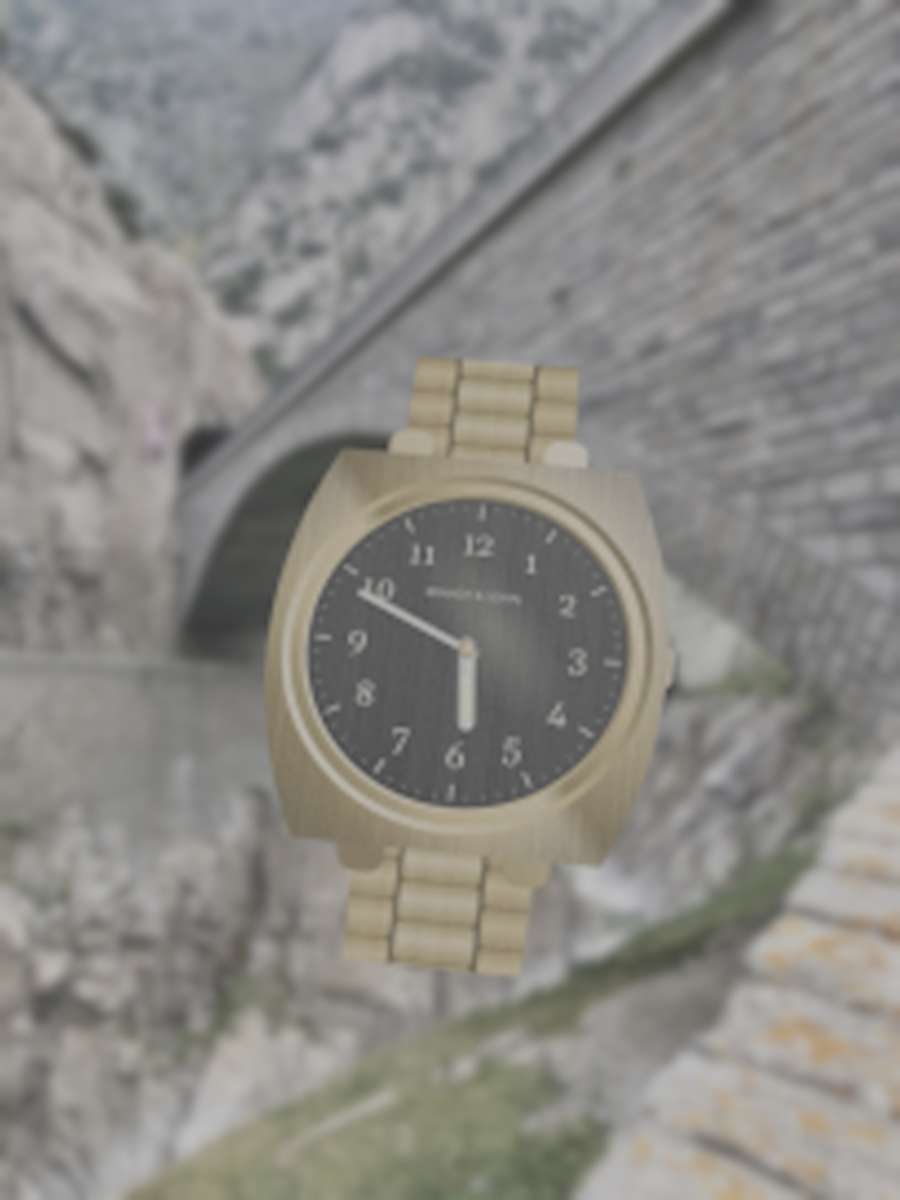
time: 5:49
